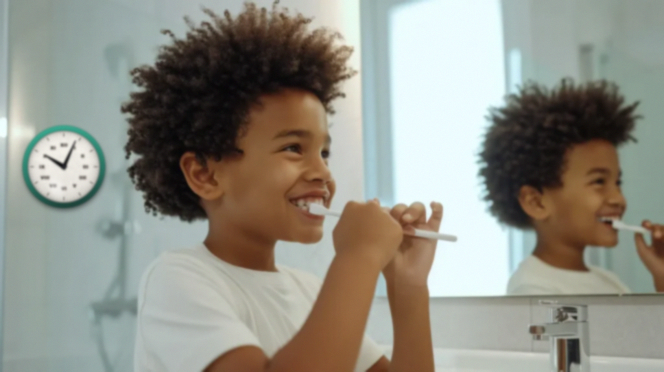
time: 10:04
